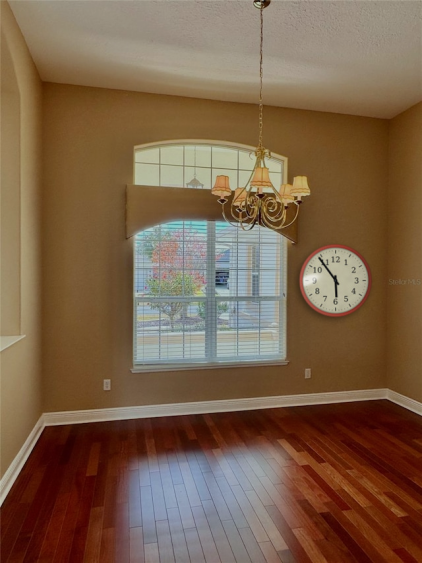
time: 5:54
